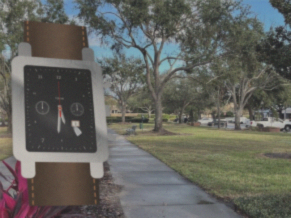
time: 5:31
